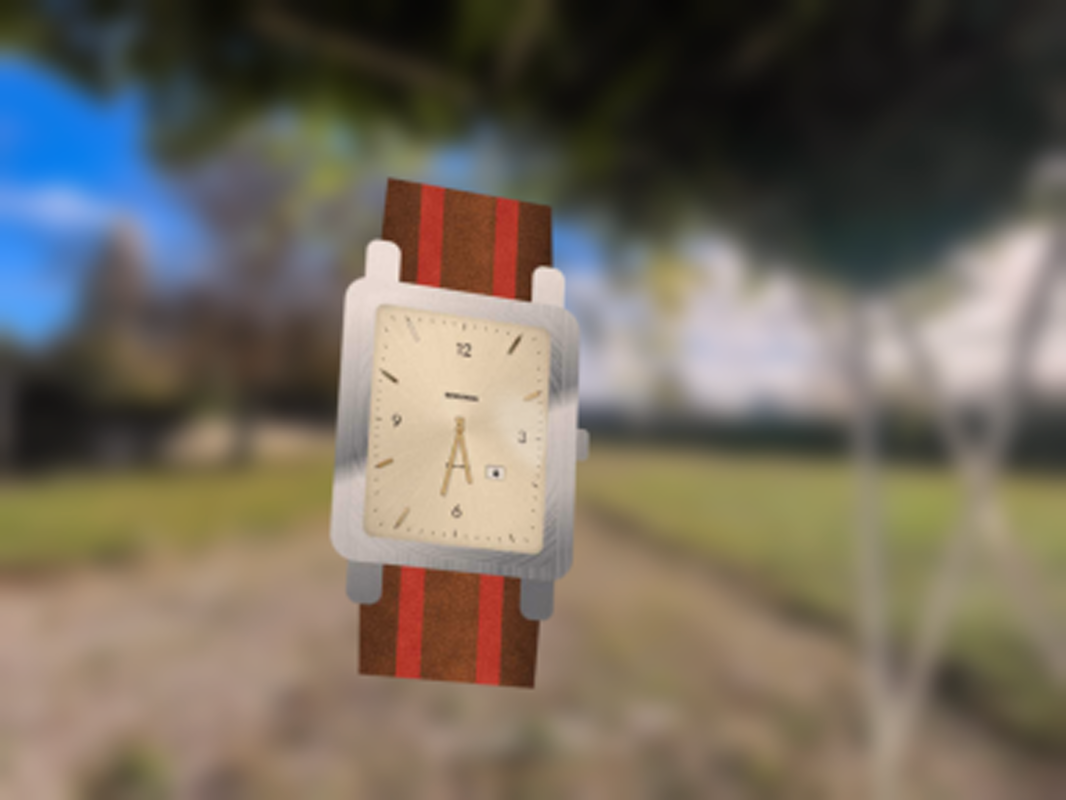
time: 5:32
